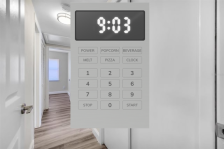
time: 9:03
